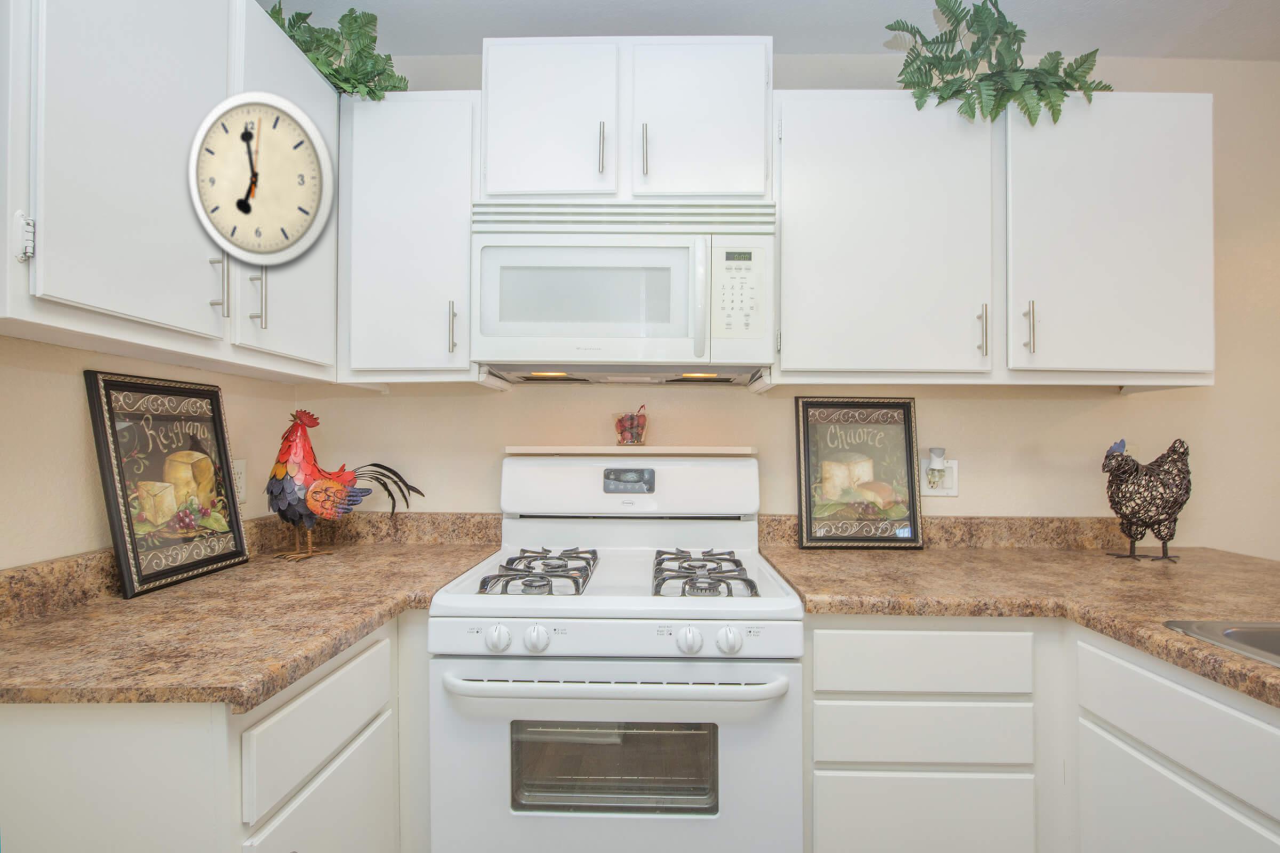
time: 6:59:02
